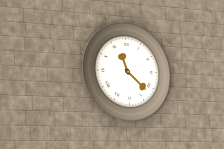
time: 11:22
